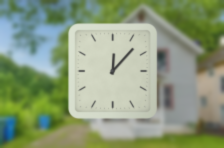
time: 12:07
